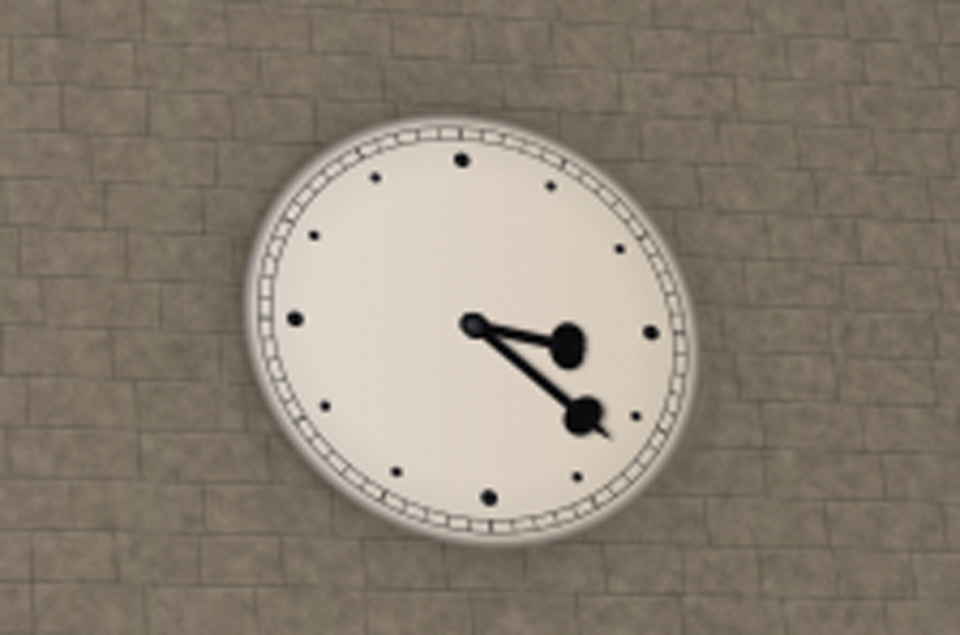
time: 3:22
